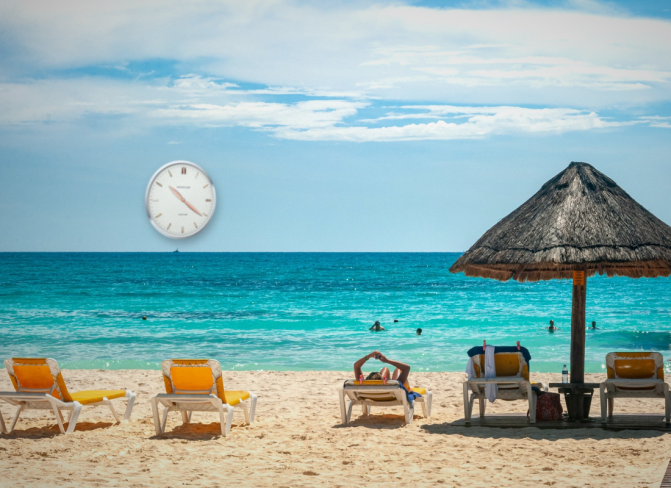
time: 10:21
